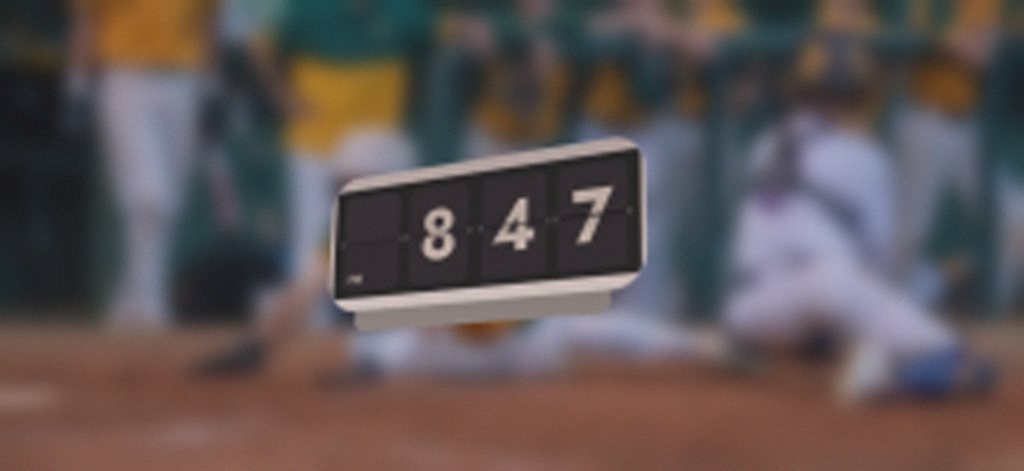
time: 8:47
